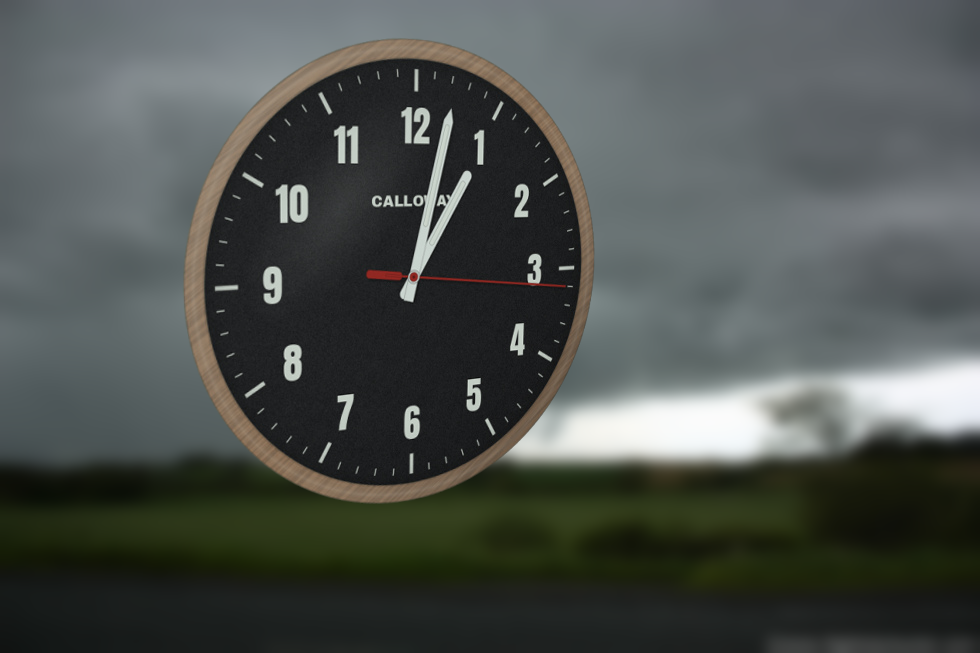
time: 1:02:16
